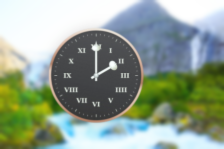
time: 2:00
